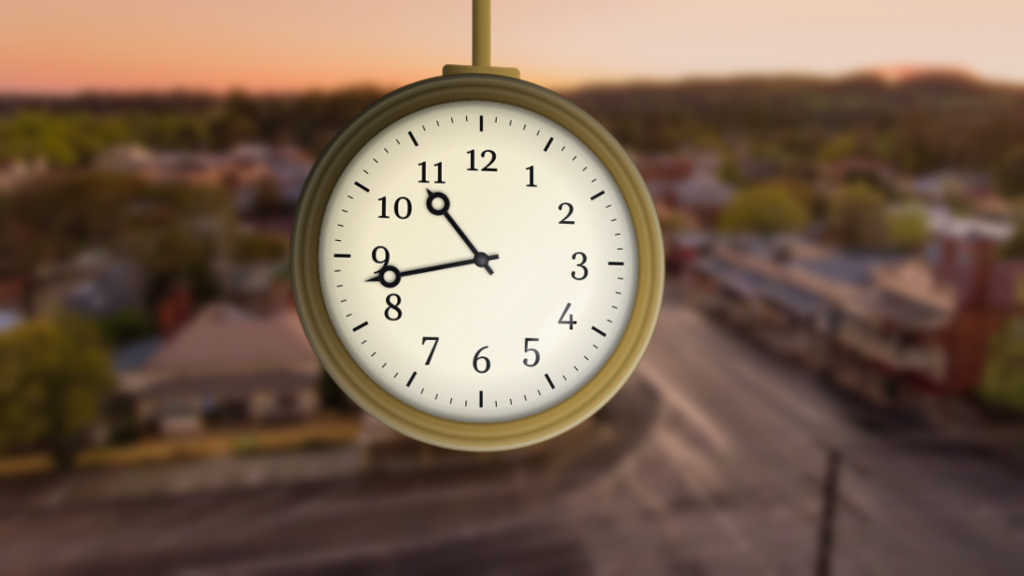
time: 10:43
